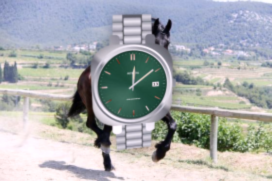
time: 12:09
